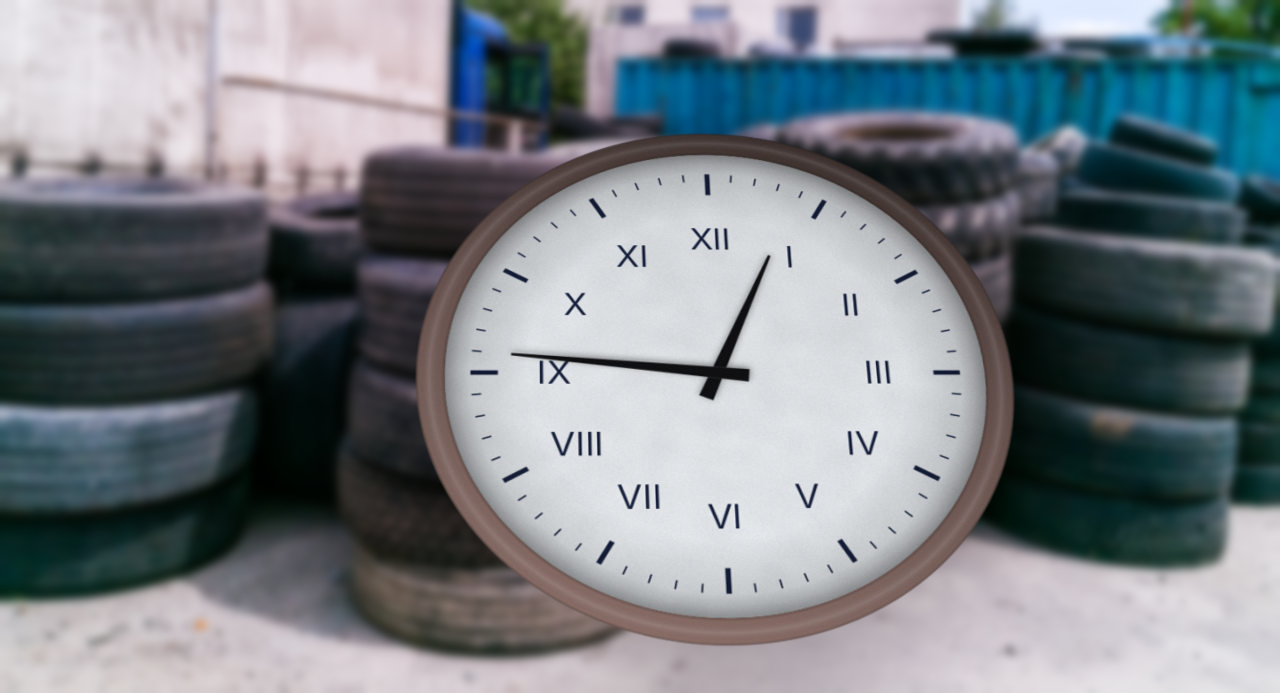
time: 12:46
